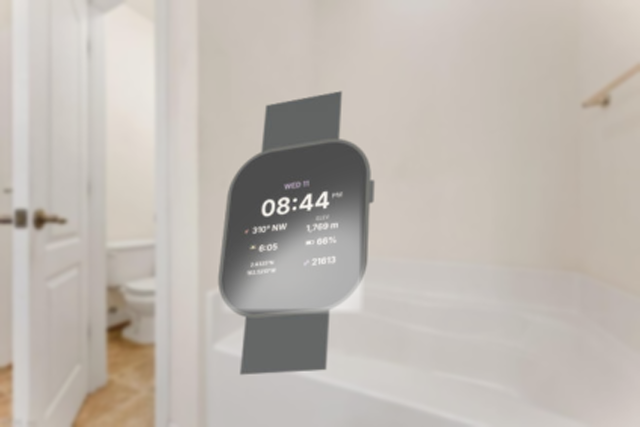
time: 8:44
